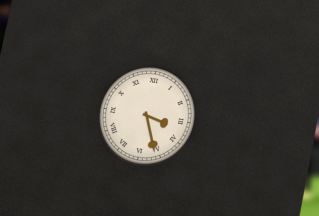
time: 3:26
